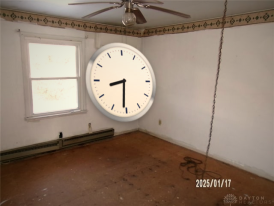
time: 8:31
